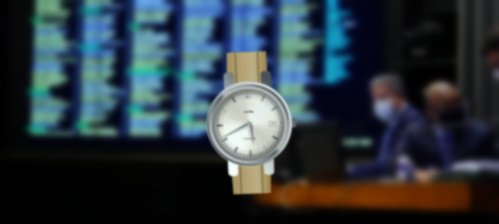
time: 5:41
